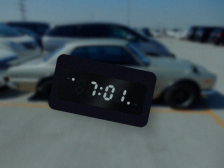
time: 7:01
